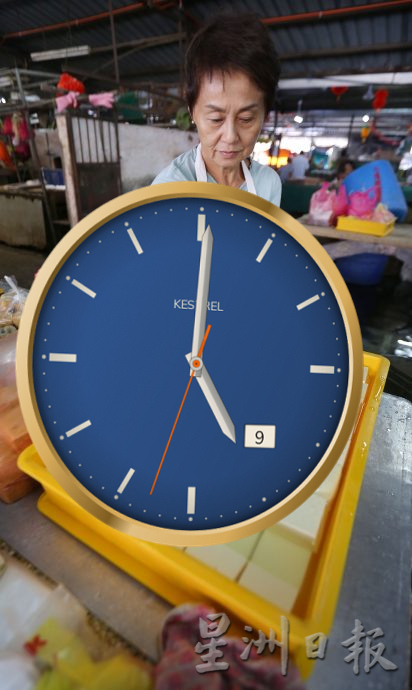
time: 5:00:33
